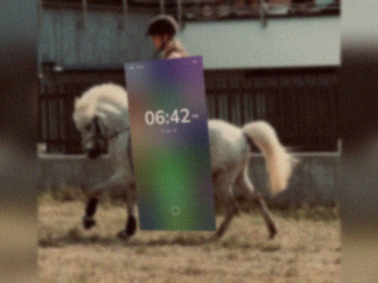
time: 6:42
